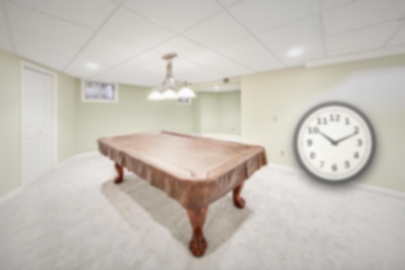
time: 10:11
